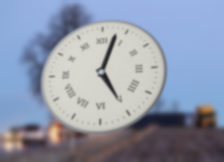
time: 5:03
